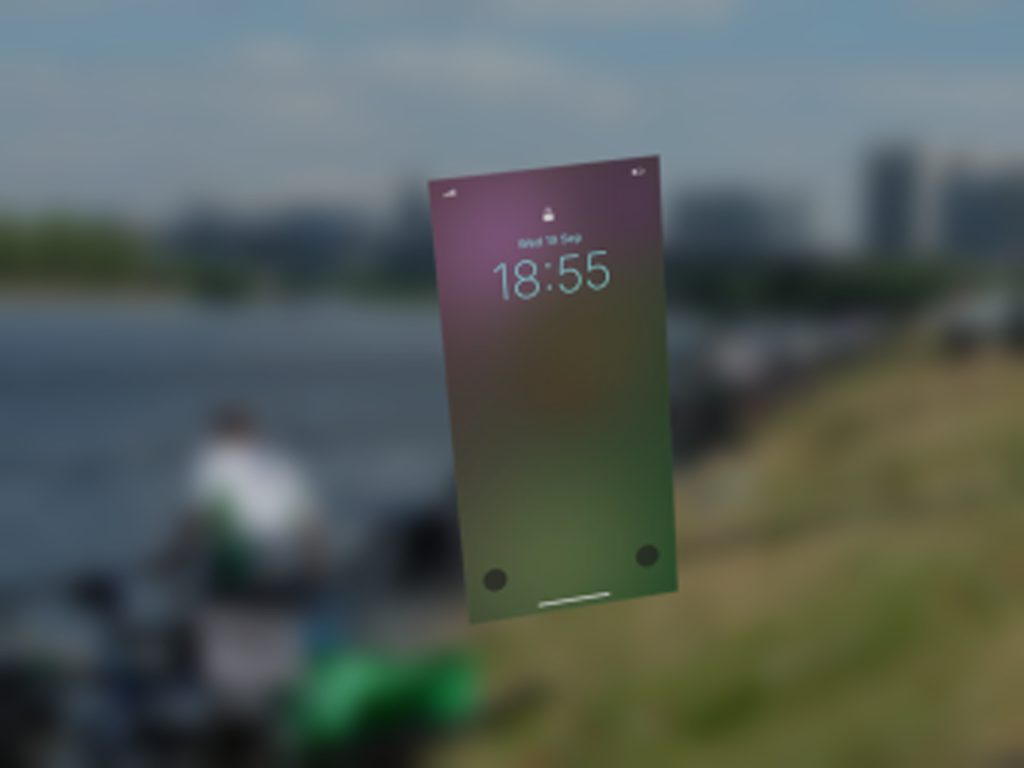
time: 18:55
